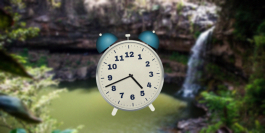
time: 4:42
